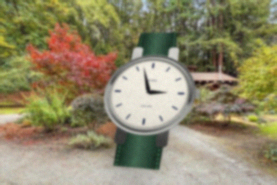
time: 2:57
